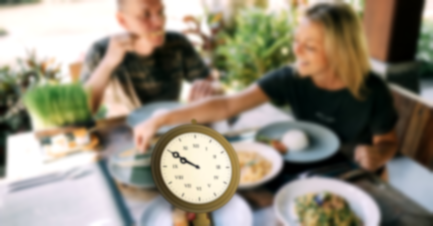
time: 9:50
